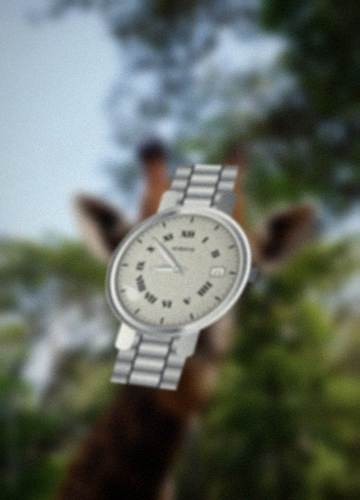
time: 8:52
